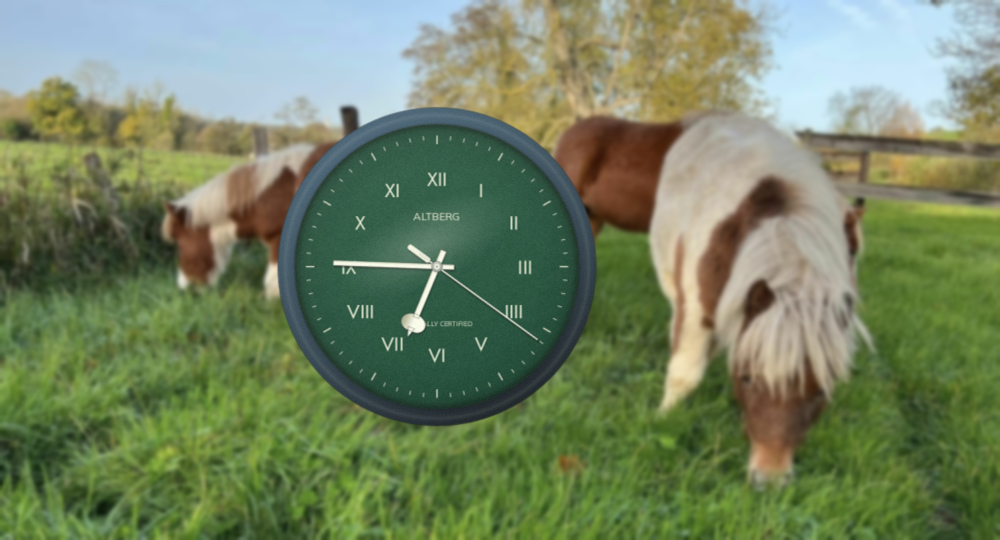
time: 6:45:21
